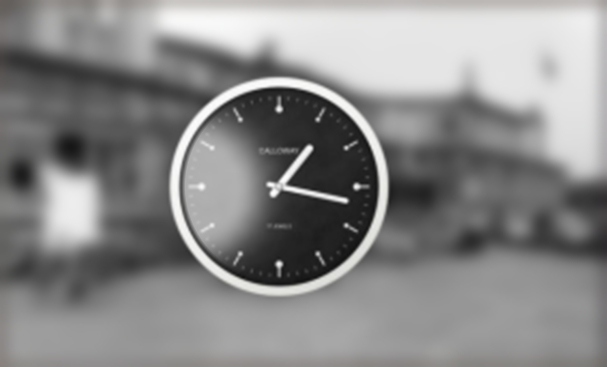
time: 1:17
